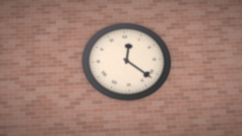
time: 12:22
